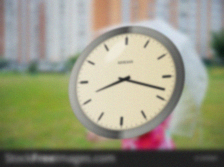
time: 8:18
